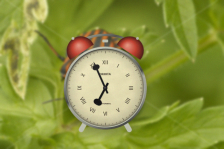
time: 6:56
